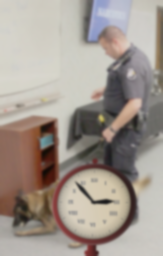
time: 2:53
